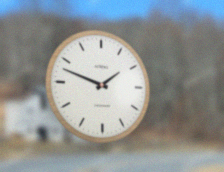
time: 1:48
